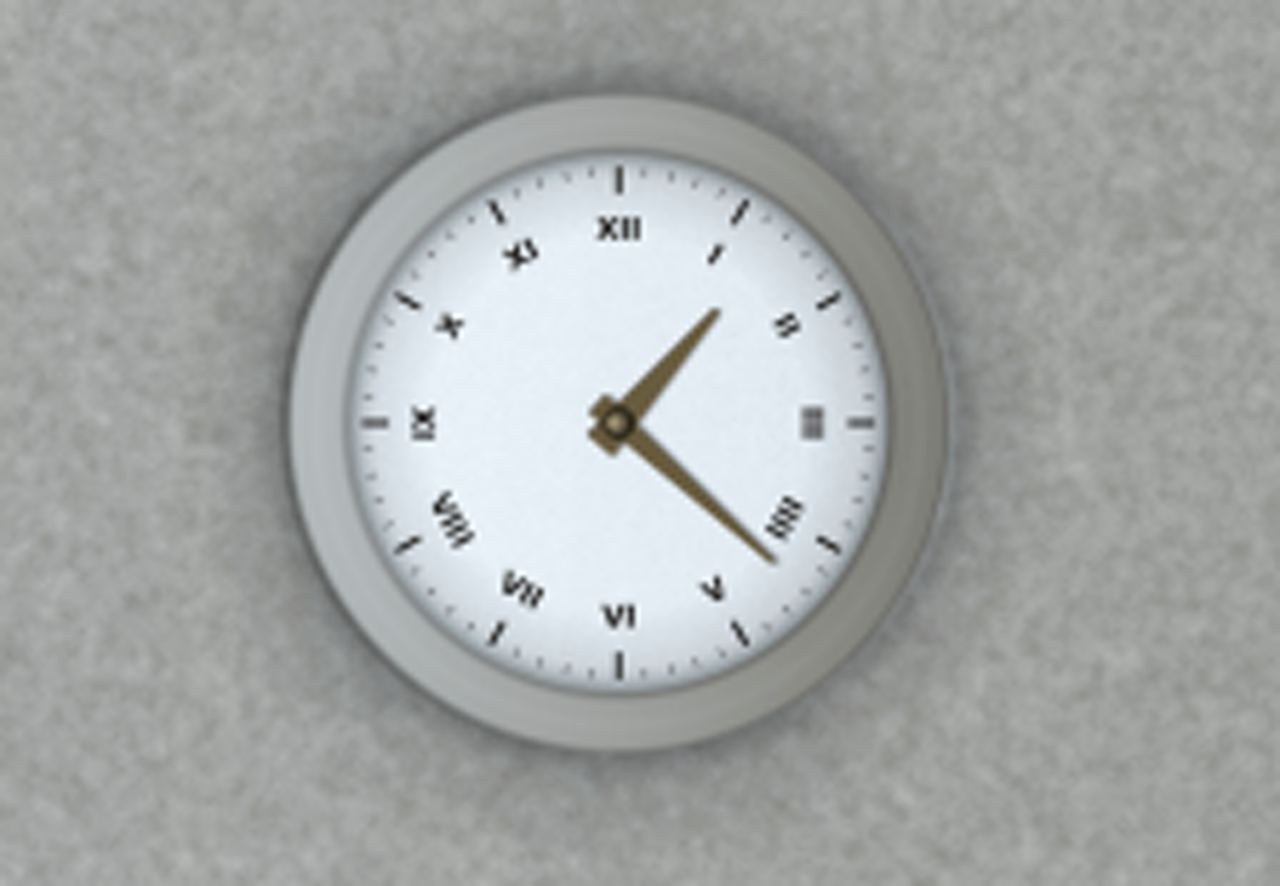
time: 1:22
